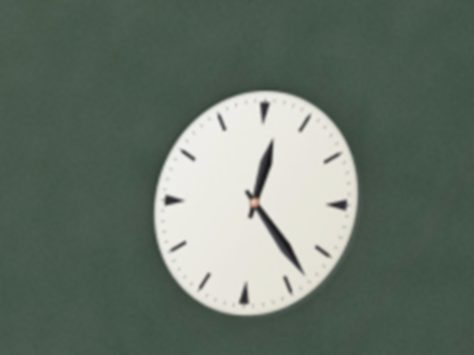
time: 12:23
